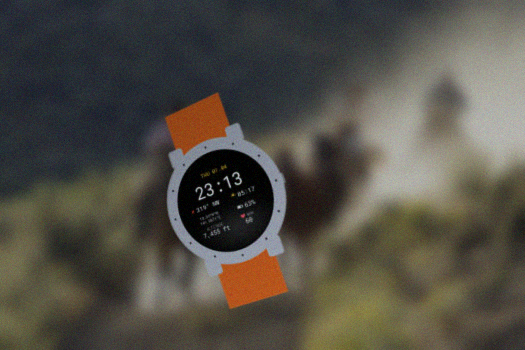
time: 23:13
